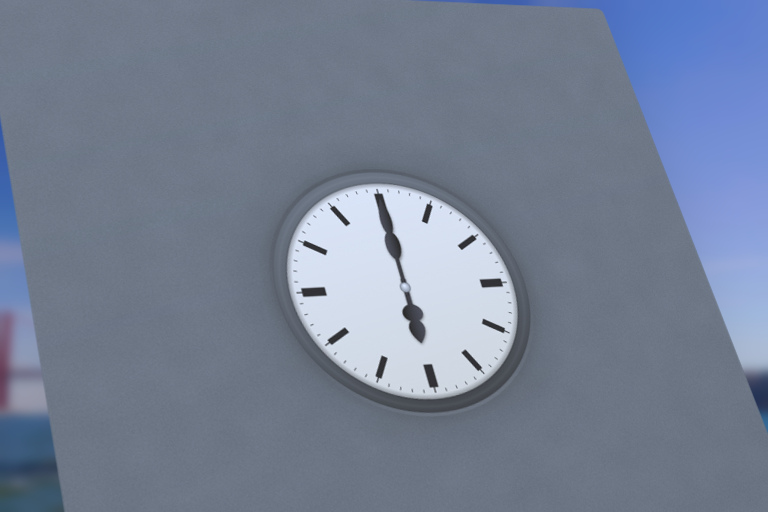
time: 6:00
